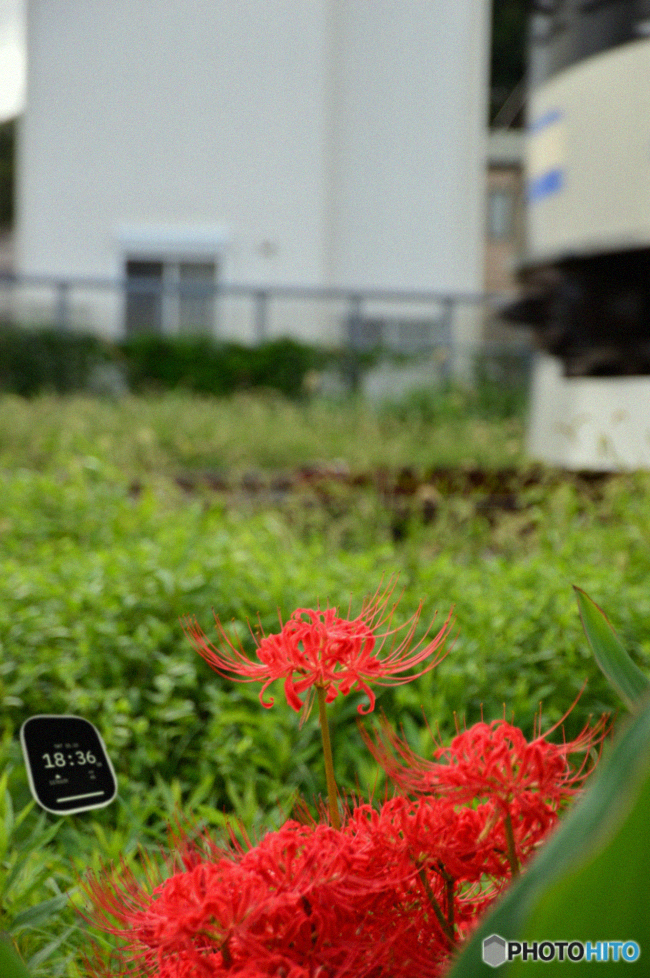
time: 18:36
